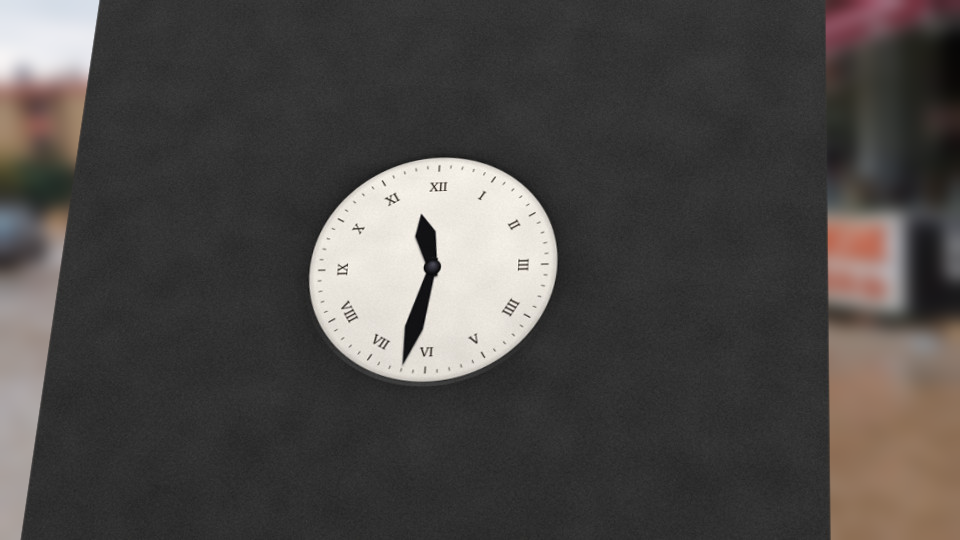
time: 11:32
